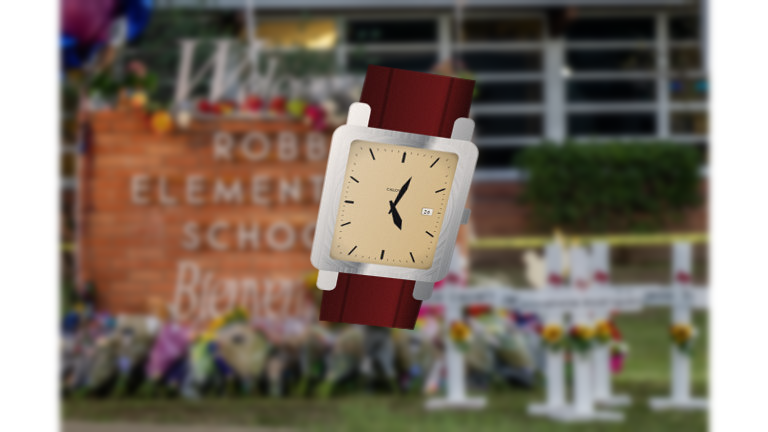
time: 5:03
